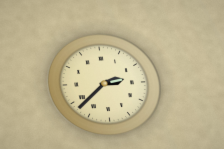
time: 2:38
